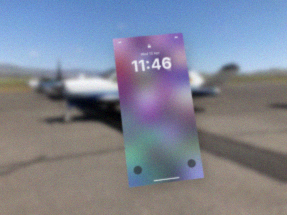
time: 11:46
